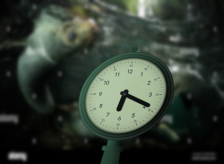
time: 6:19
